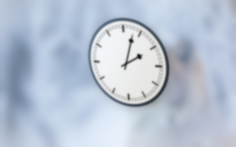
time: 2:03
